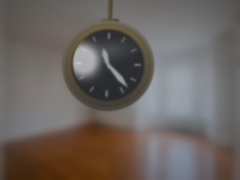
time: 11:23
